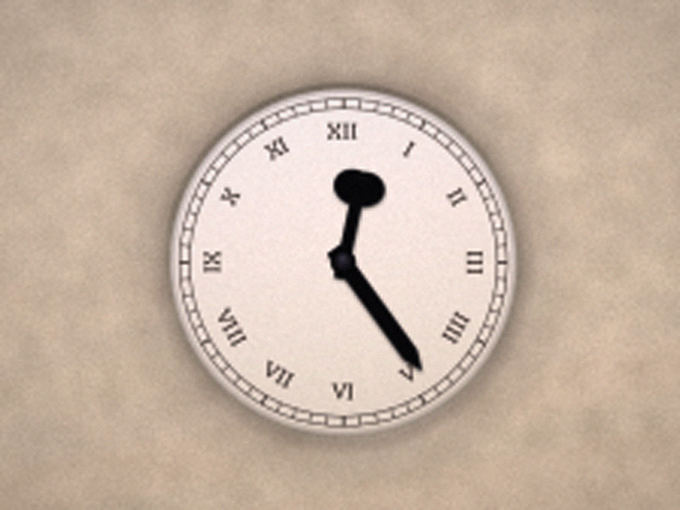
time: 12:24
